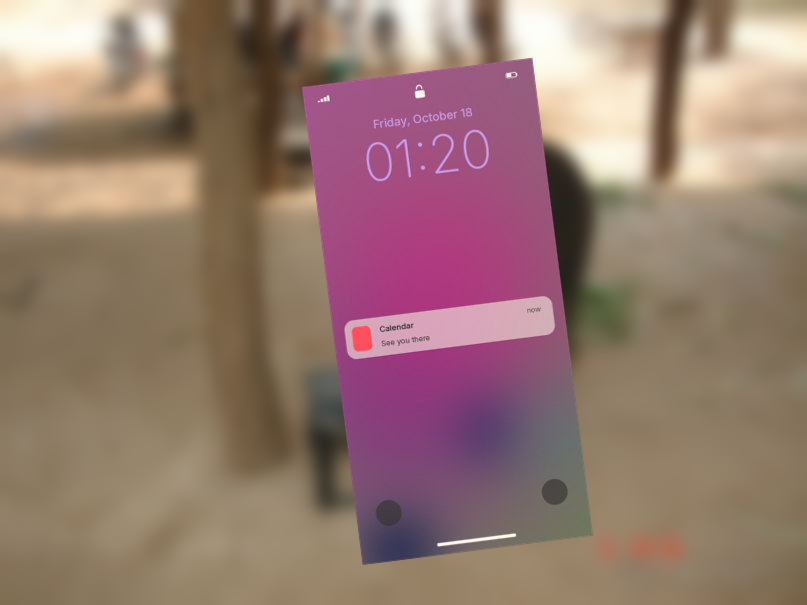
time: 1:20
